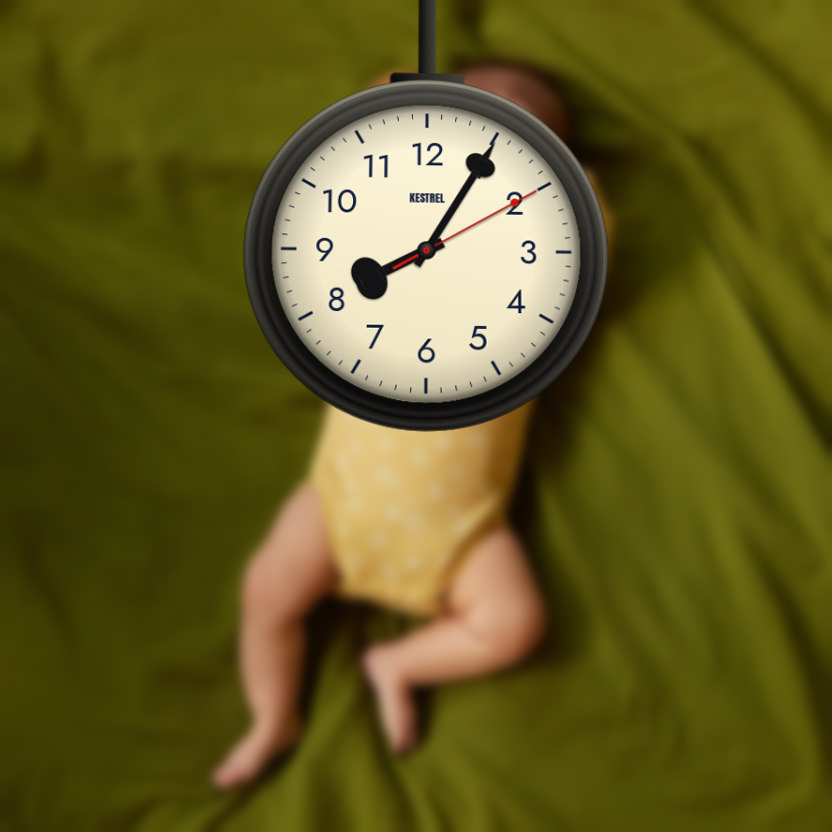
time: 8:05:10
